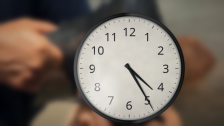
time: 4:25
